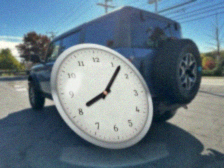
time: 8:07
